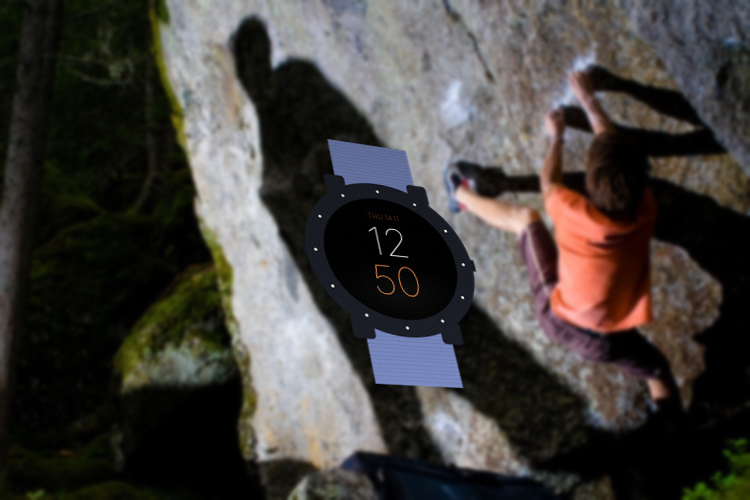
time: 12:50
